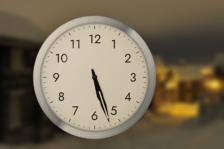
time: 5:27
